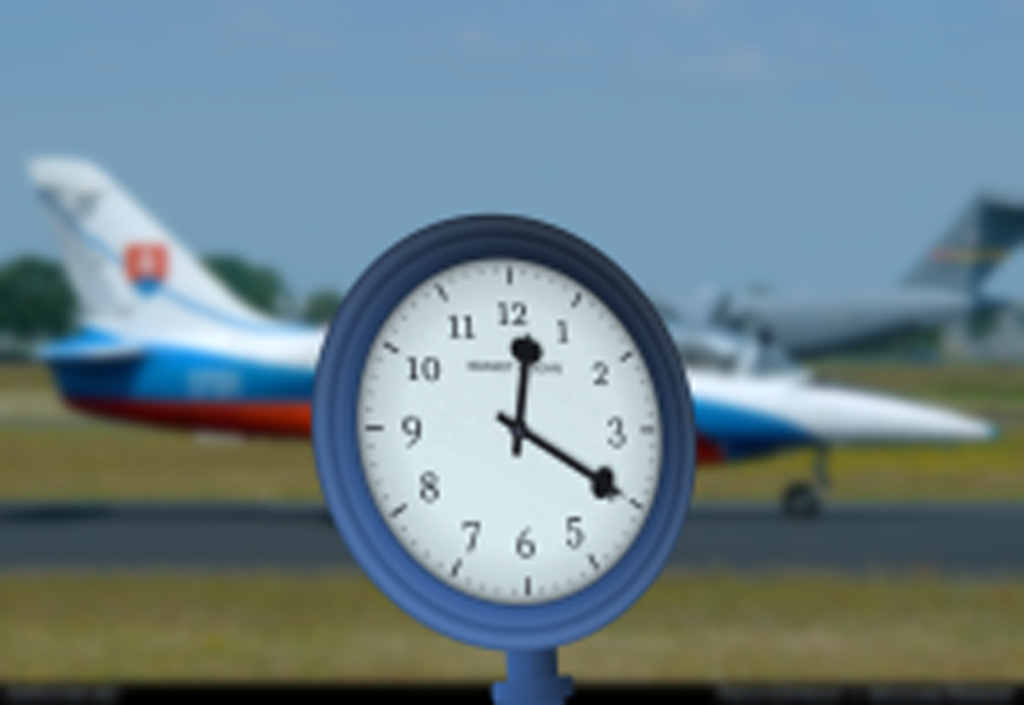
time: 12:20
